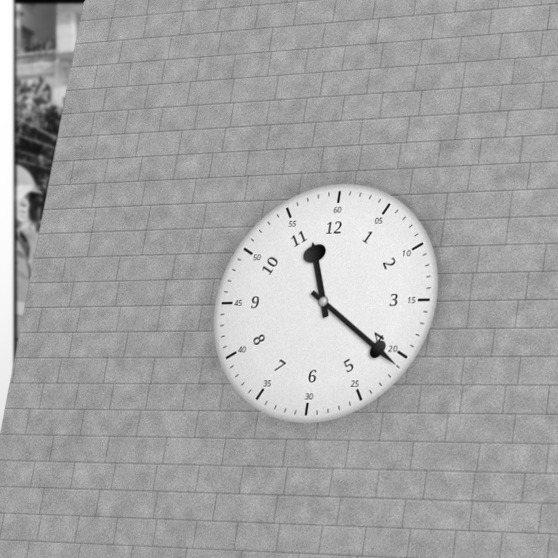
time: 11:21
